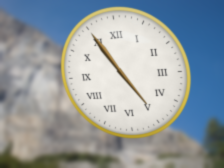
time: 4:55
